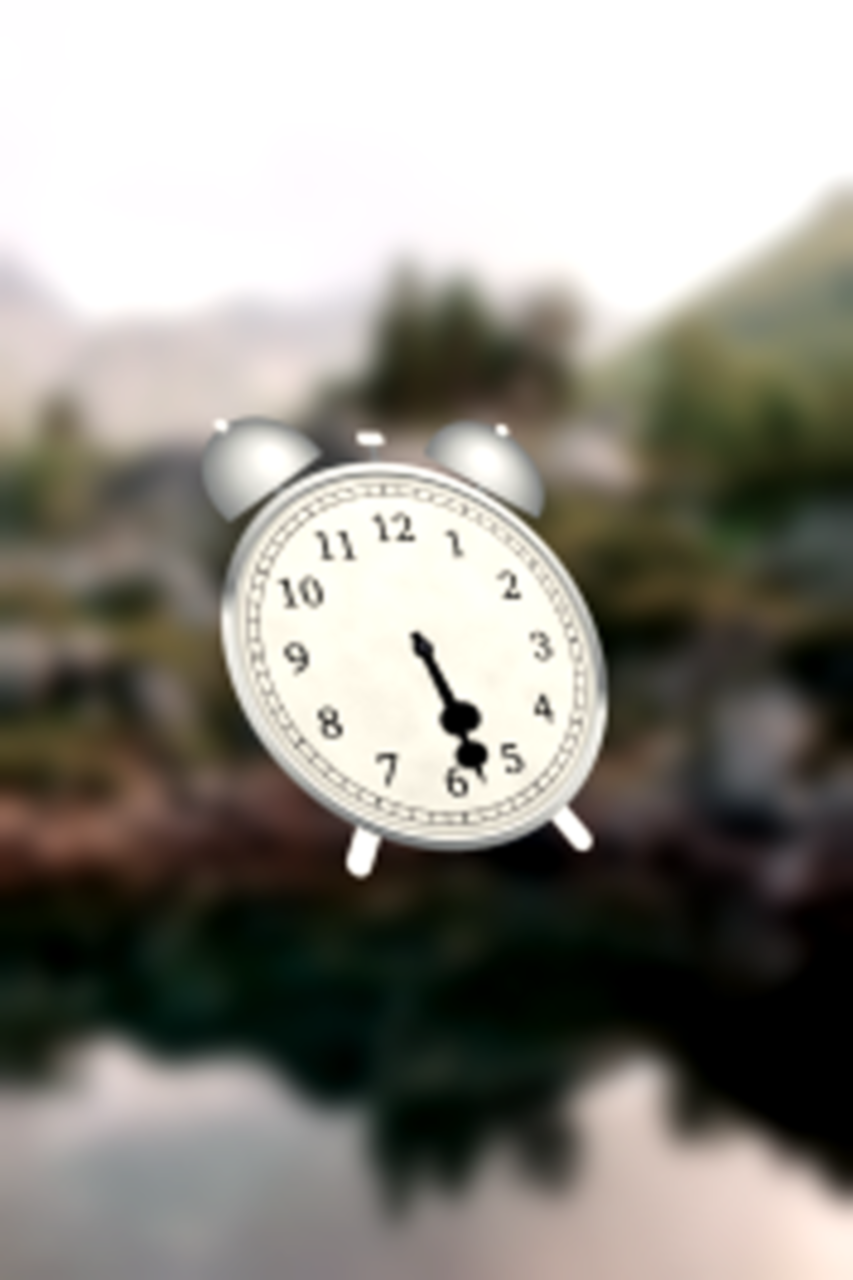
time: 5:28
